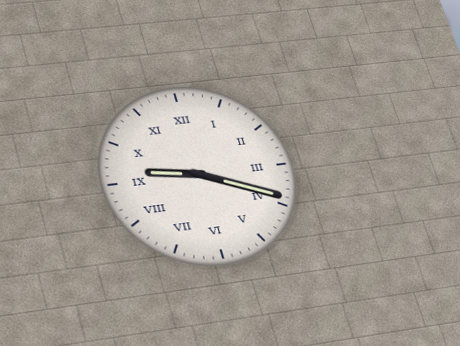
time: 9:19
